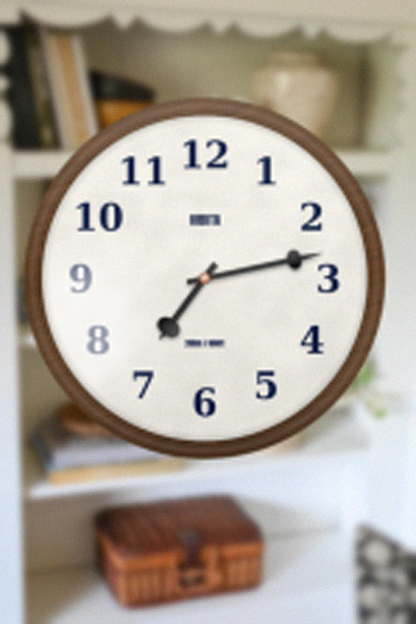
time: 7:13
